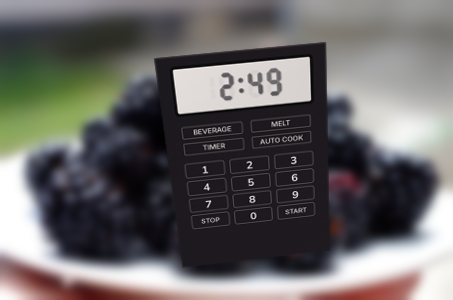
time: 2:49
